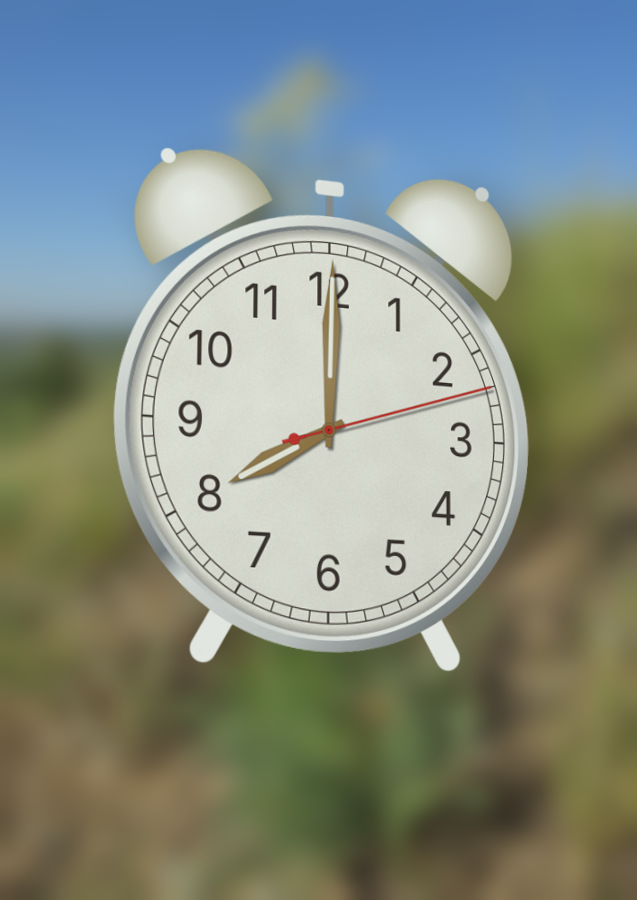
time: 8:00:12
